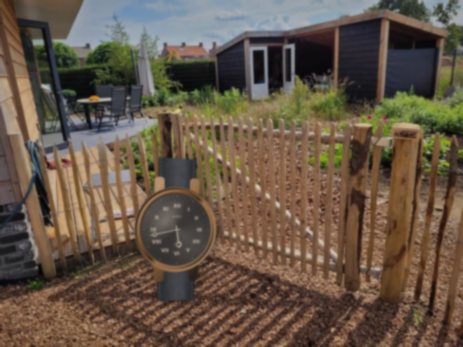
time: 5:43
